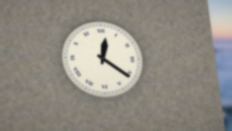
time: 12:21
